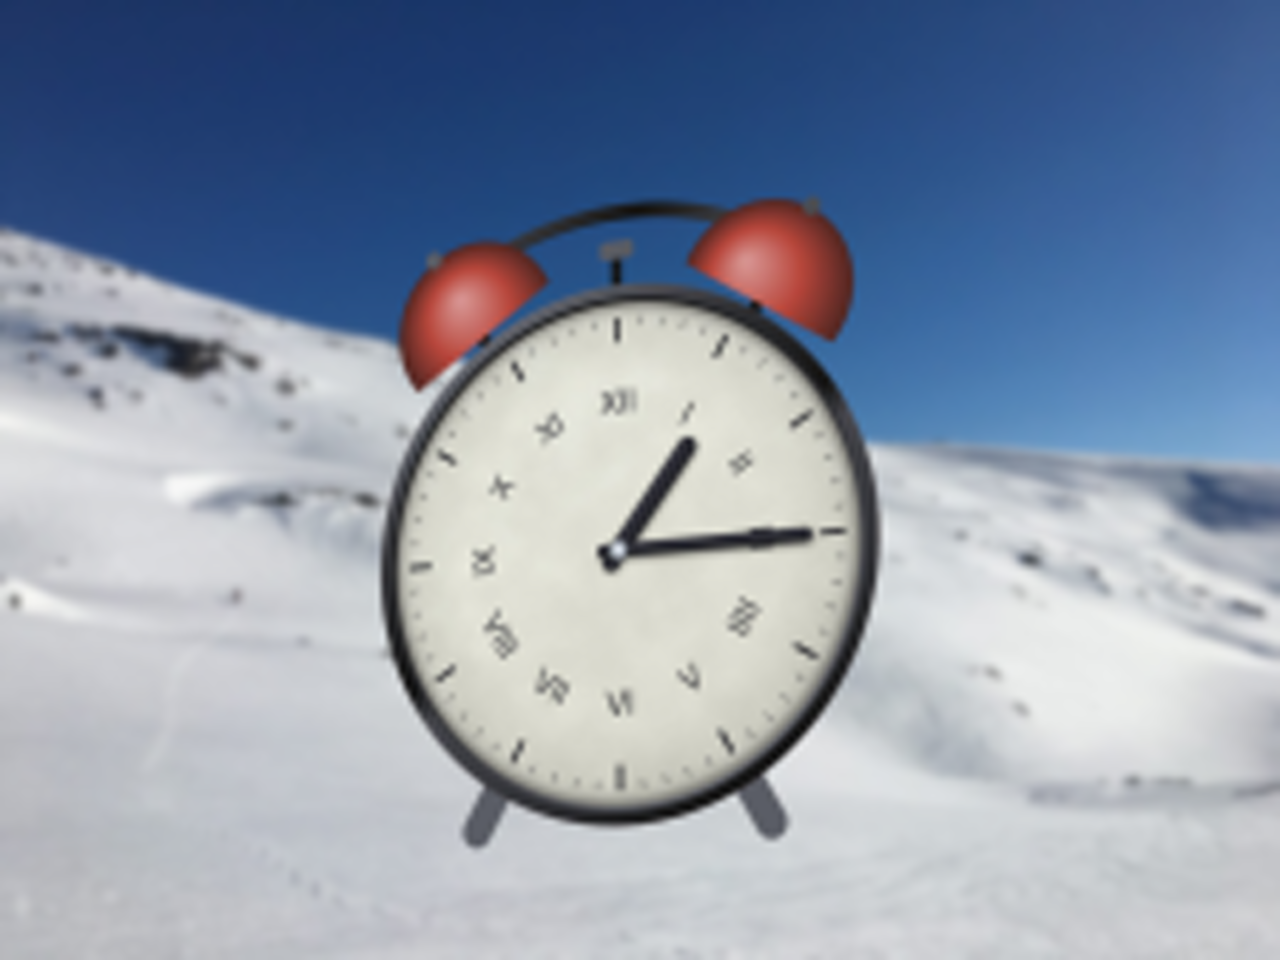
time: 1:15
